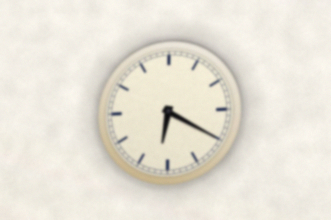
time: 6:20
